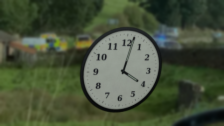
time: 4:02
